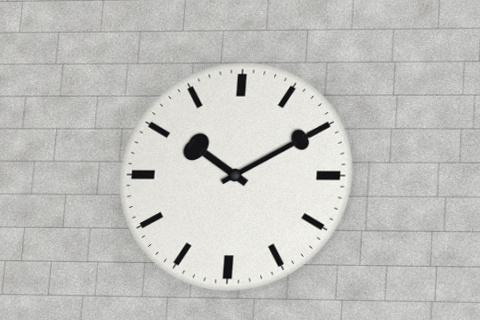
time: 10:10
